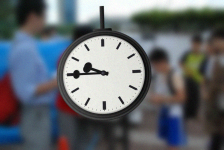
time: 9:45
